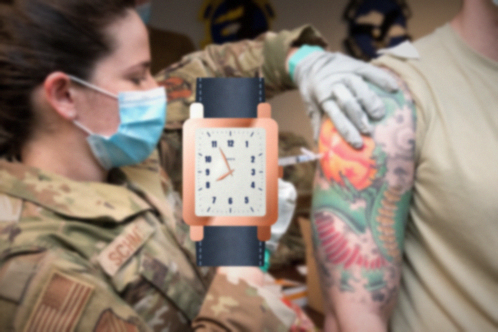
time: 7:56
